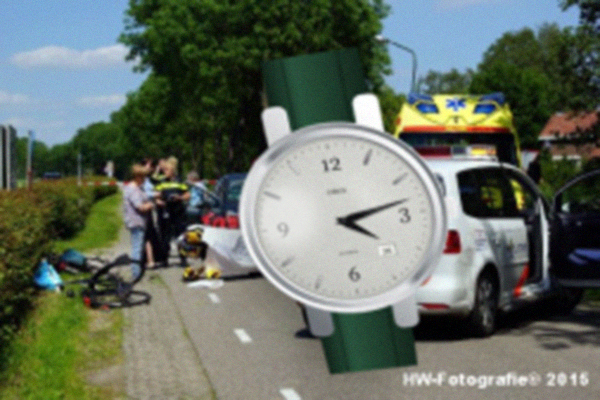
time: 4:13
